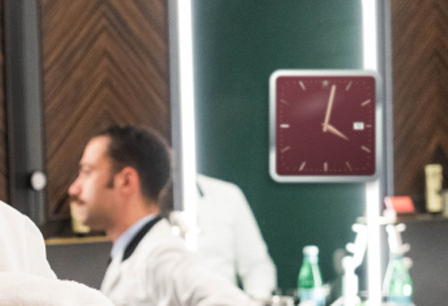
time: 4:02
